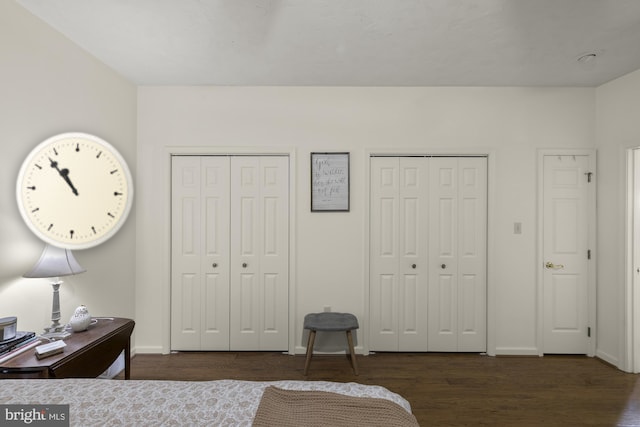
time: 10:53
